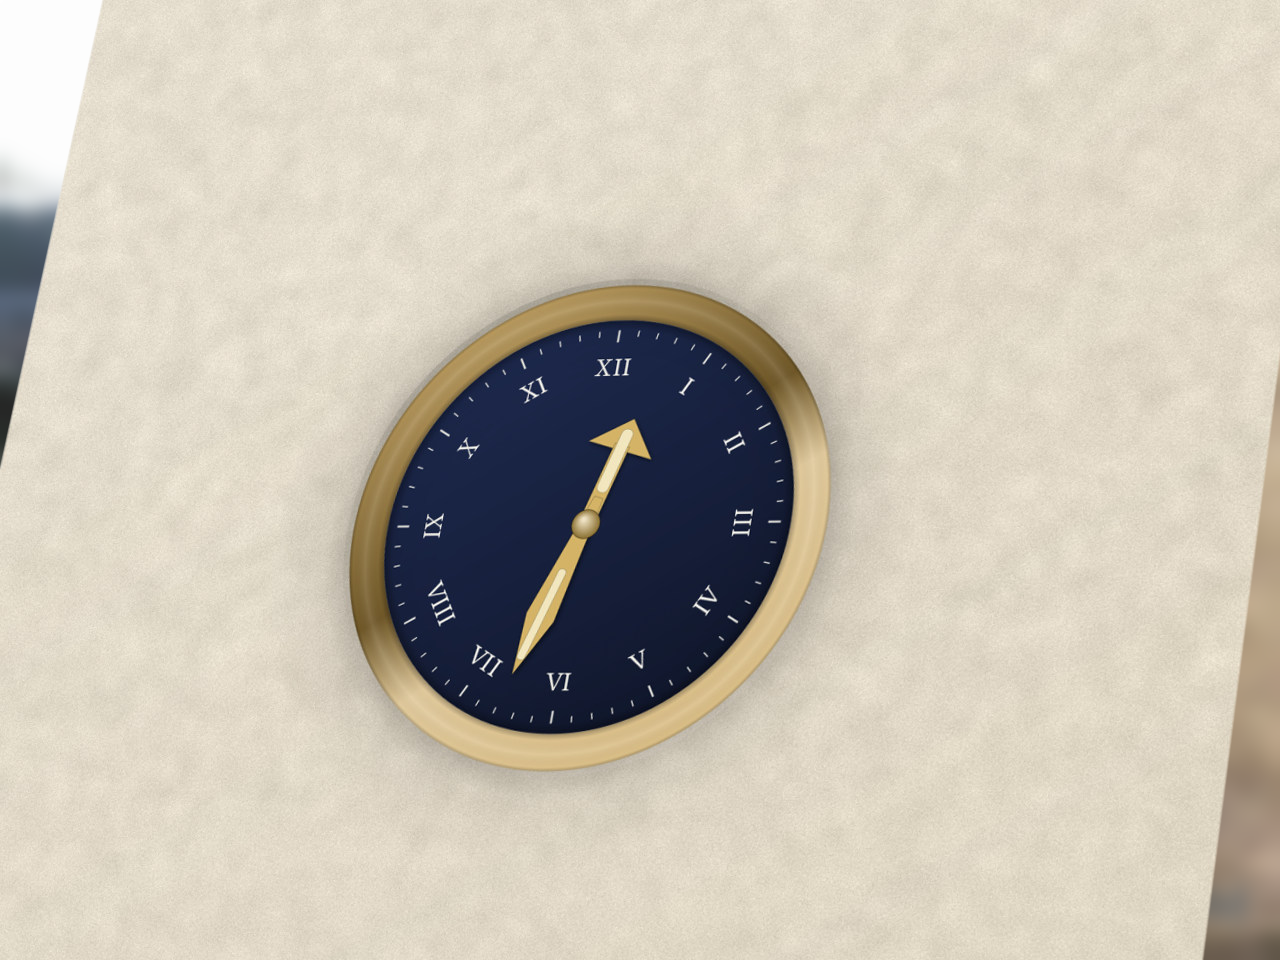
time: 12:33
